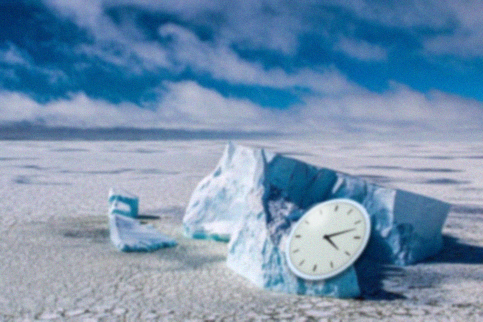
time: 4:12
